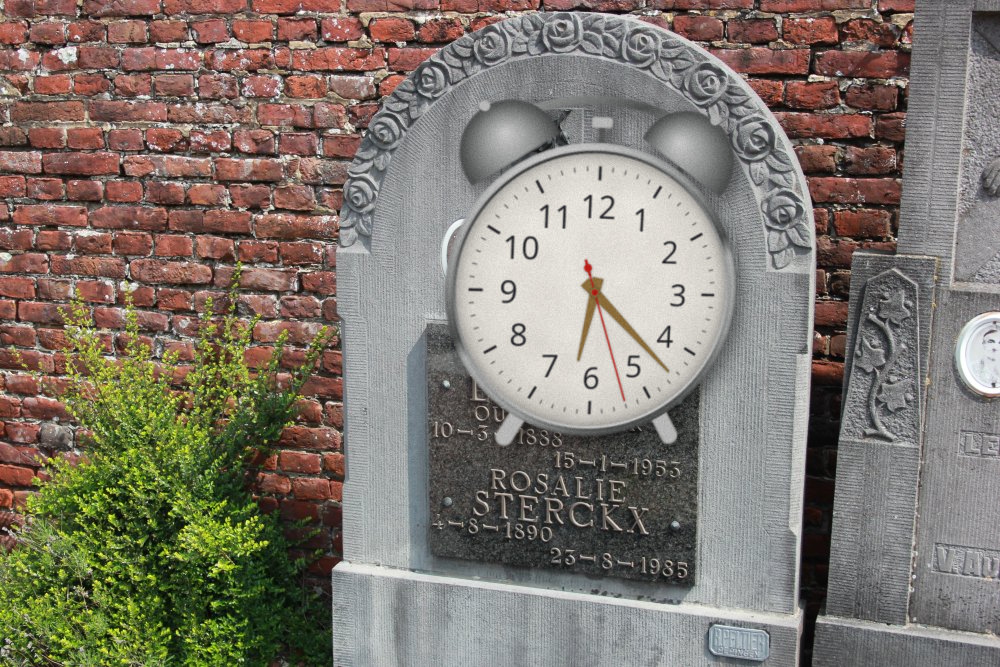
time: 6:22:27
